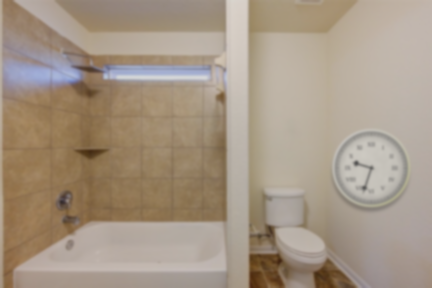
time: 9:33
